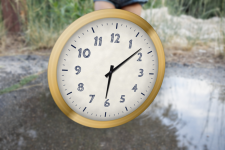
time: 6:08
